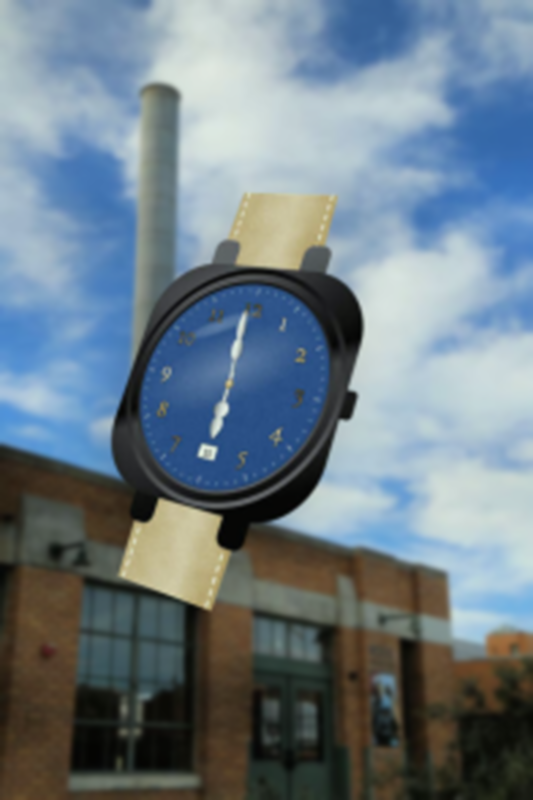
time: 5:59
